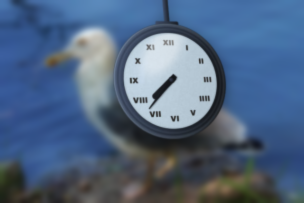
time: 7:37
